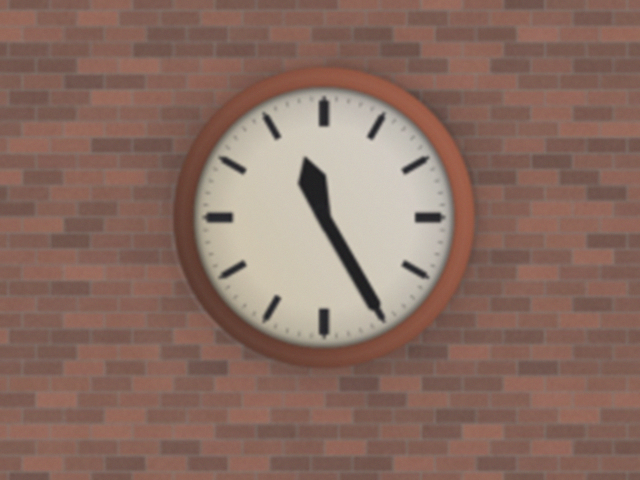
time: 11:25
